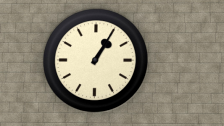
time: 1:05
